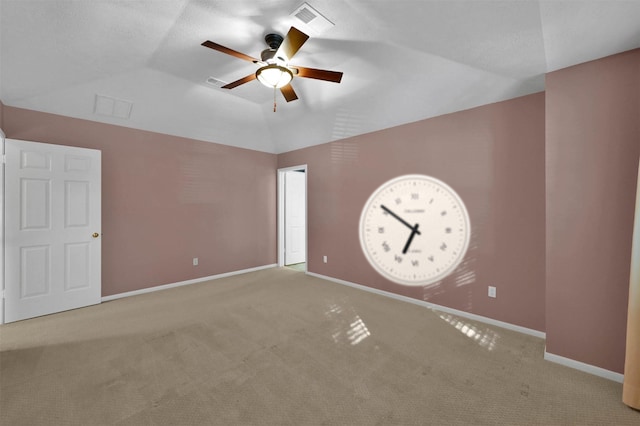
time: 6:51
